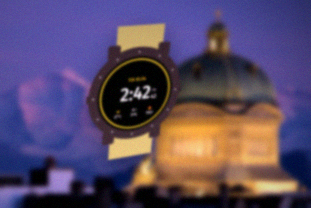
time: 2:42
